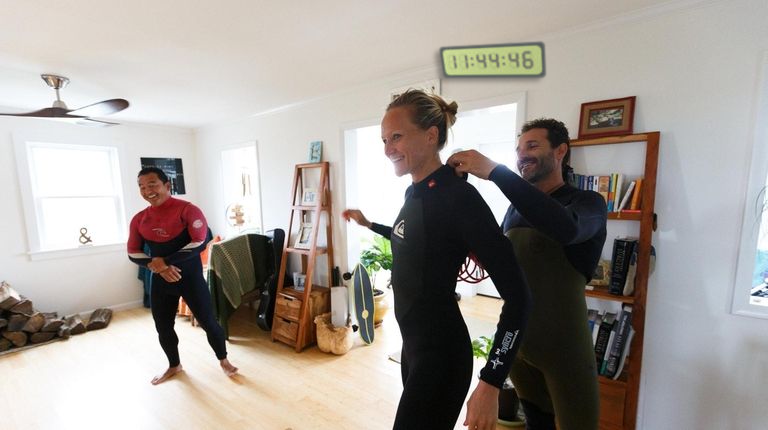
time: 11:44:46
